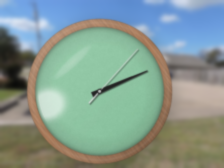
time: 2:11:07
